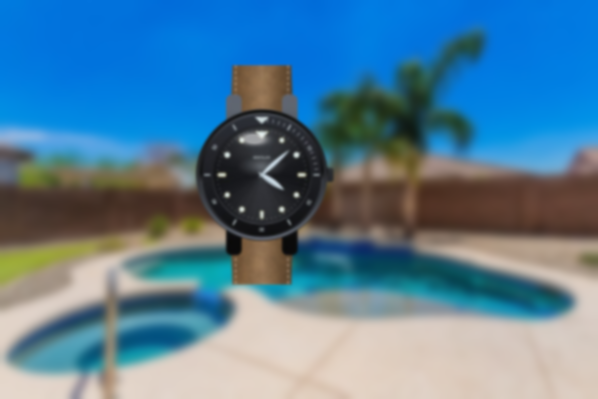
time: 4:08
